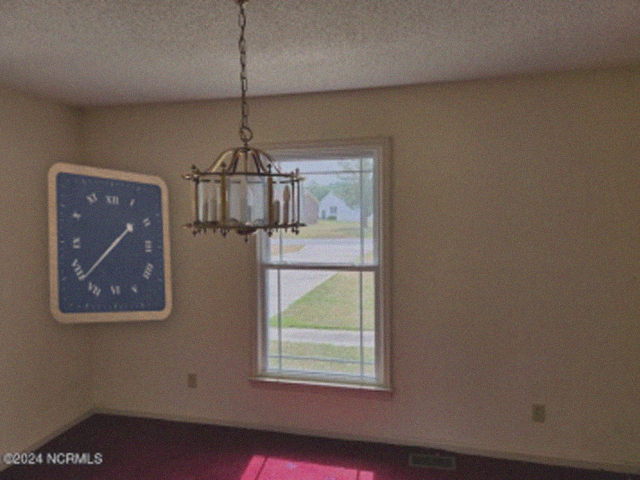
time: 1:38
